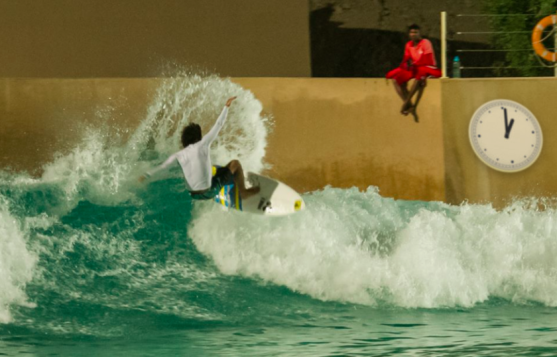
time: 1:01
